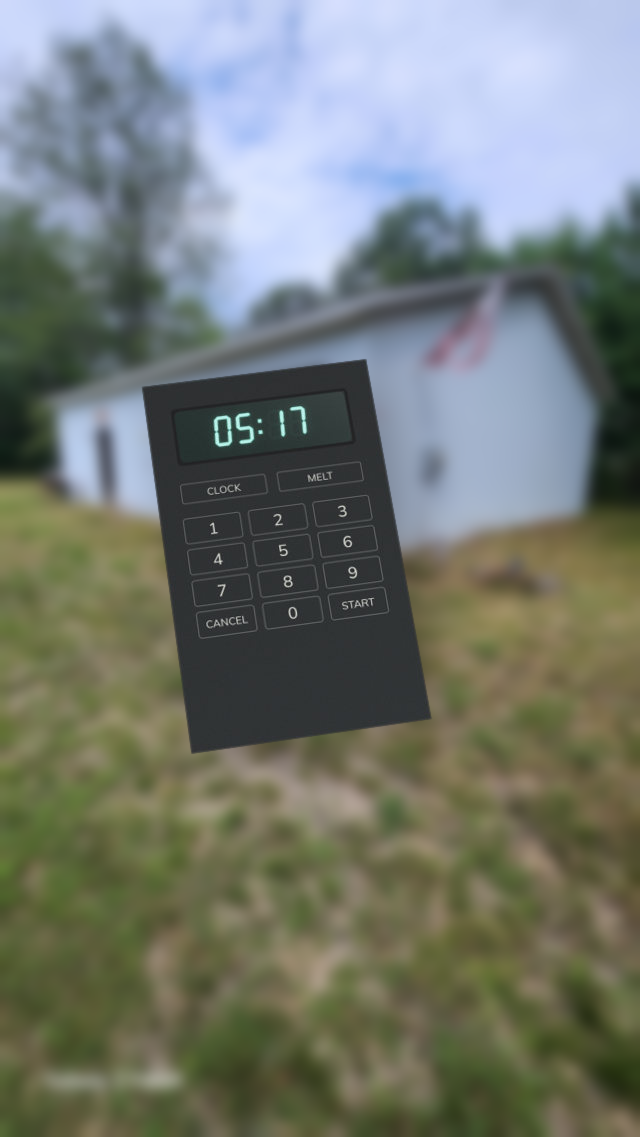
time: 5:17
